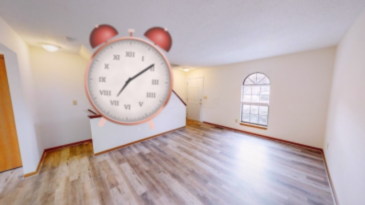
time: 7:09
